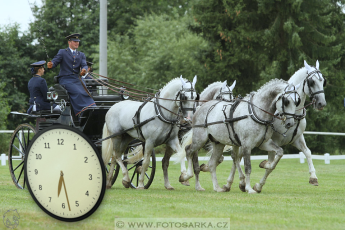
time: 6:28
